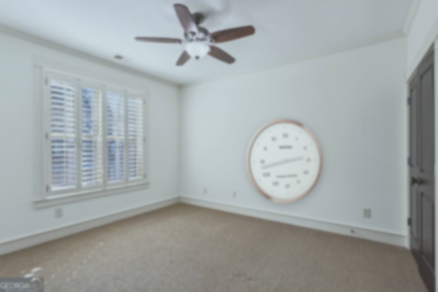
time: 2:43
